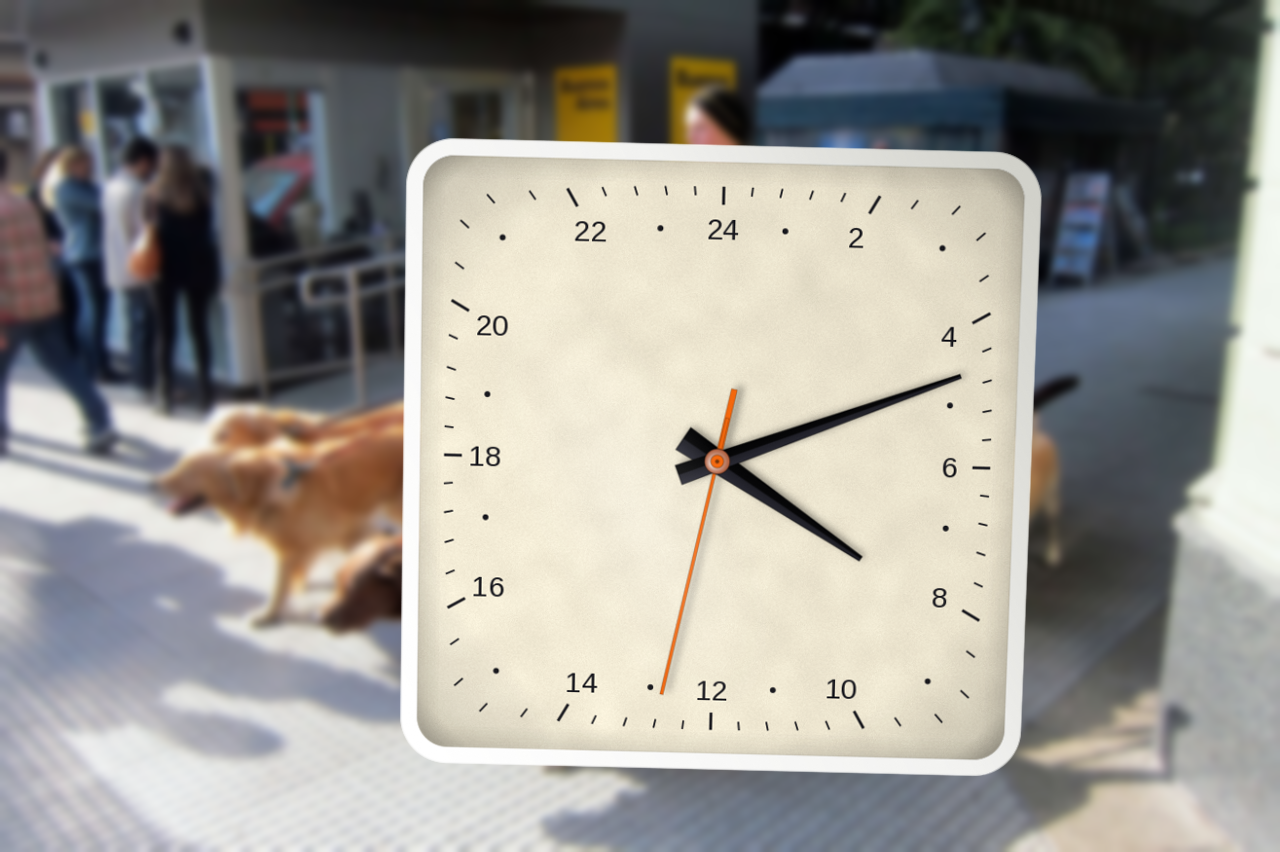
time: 8:11:32
